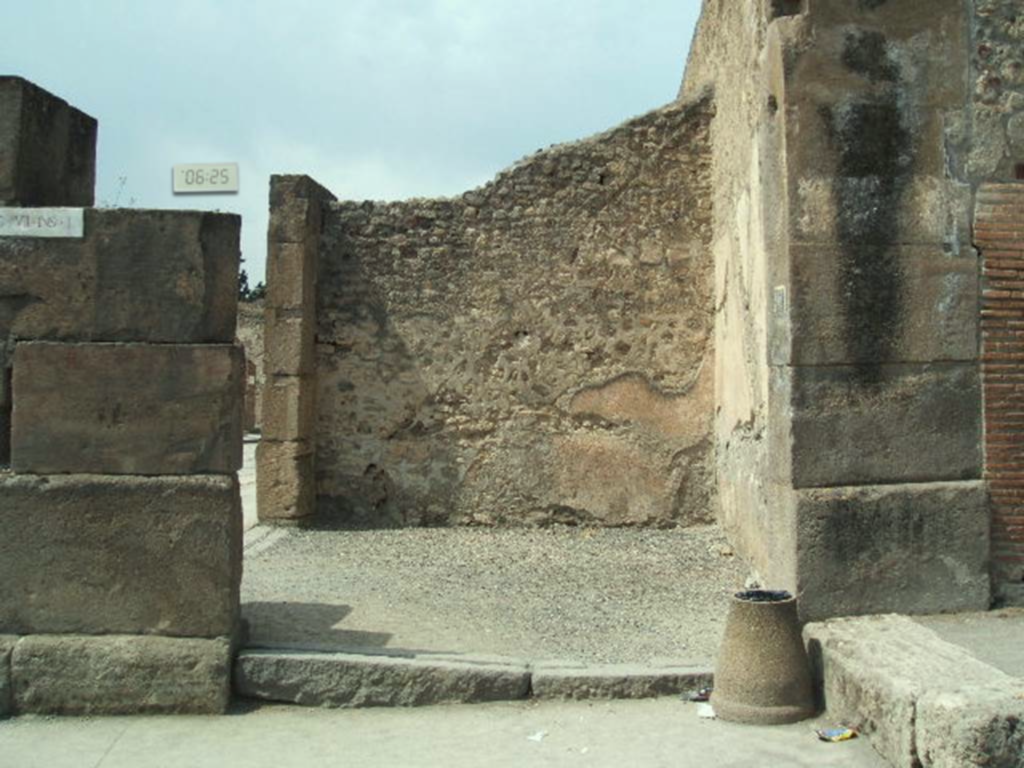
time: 6:25
